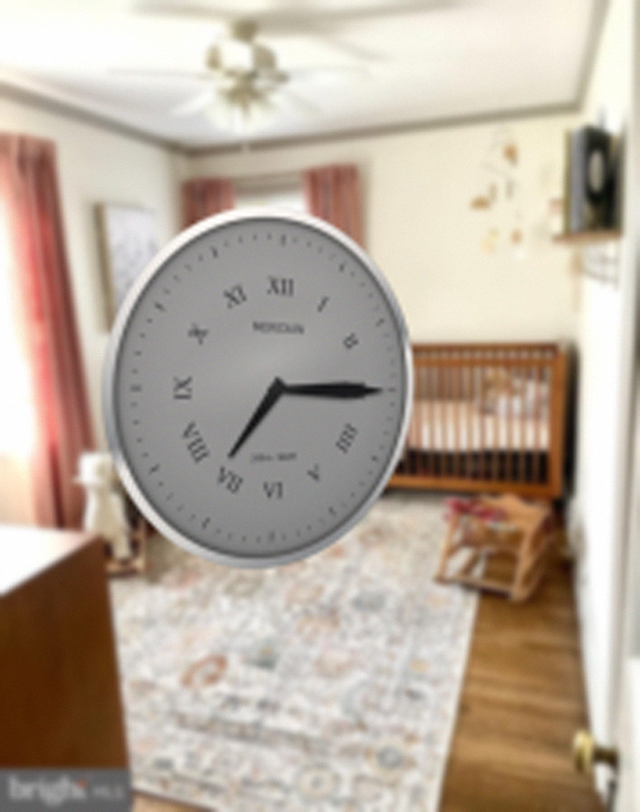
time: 7:15
